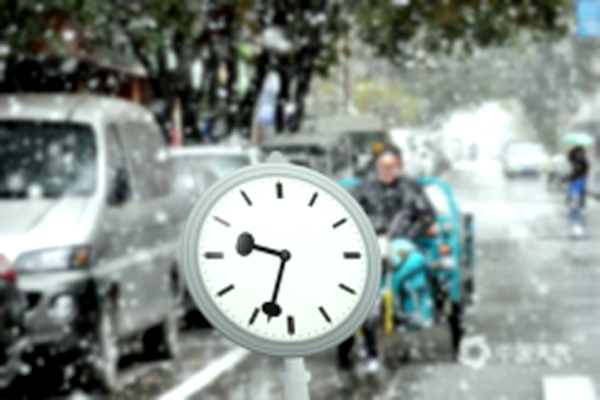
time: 9:33
